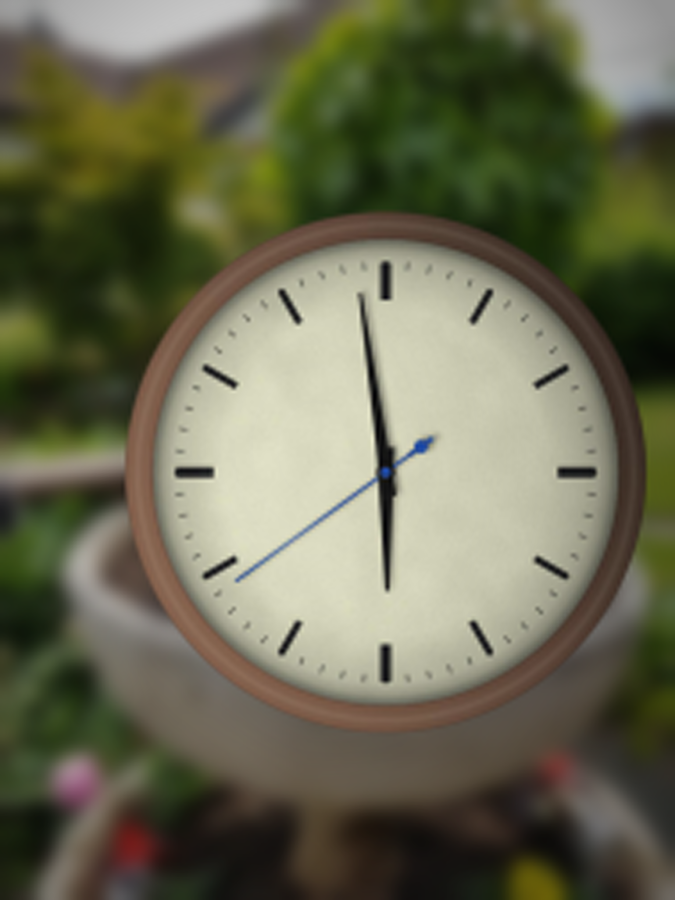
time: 5:58:39
